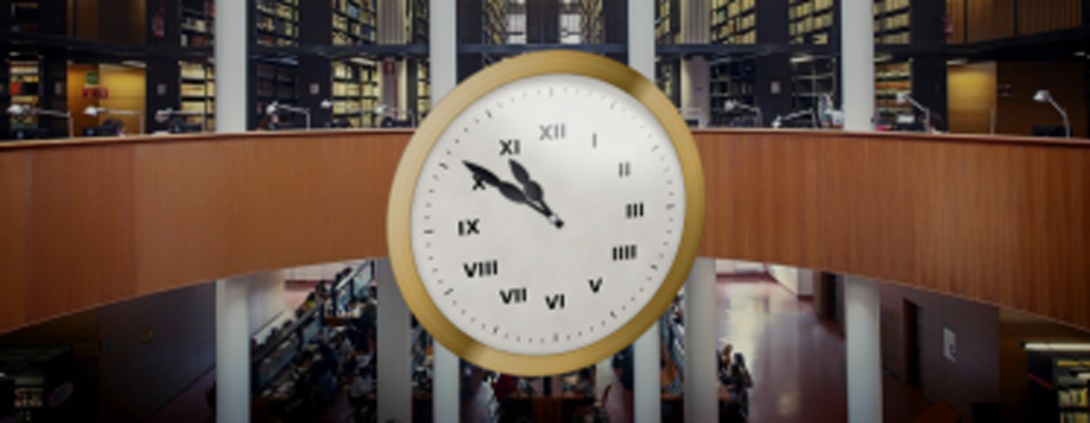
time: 10:51
